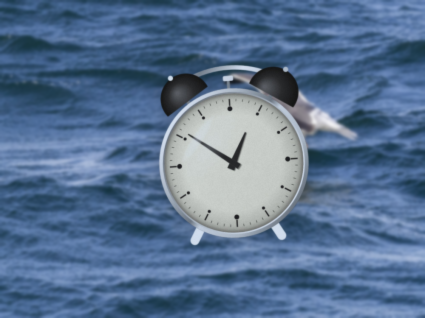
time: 12:51
